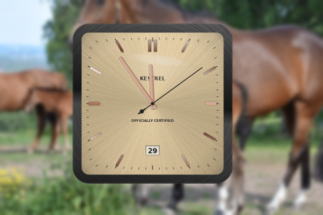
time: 11:54:09
